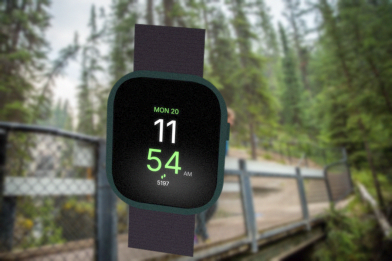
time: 11:54
